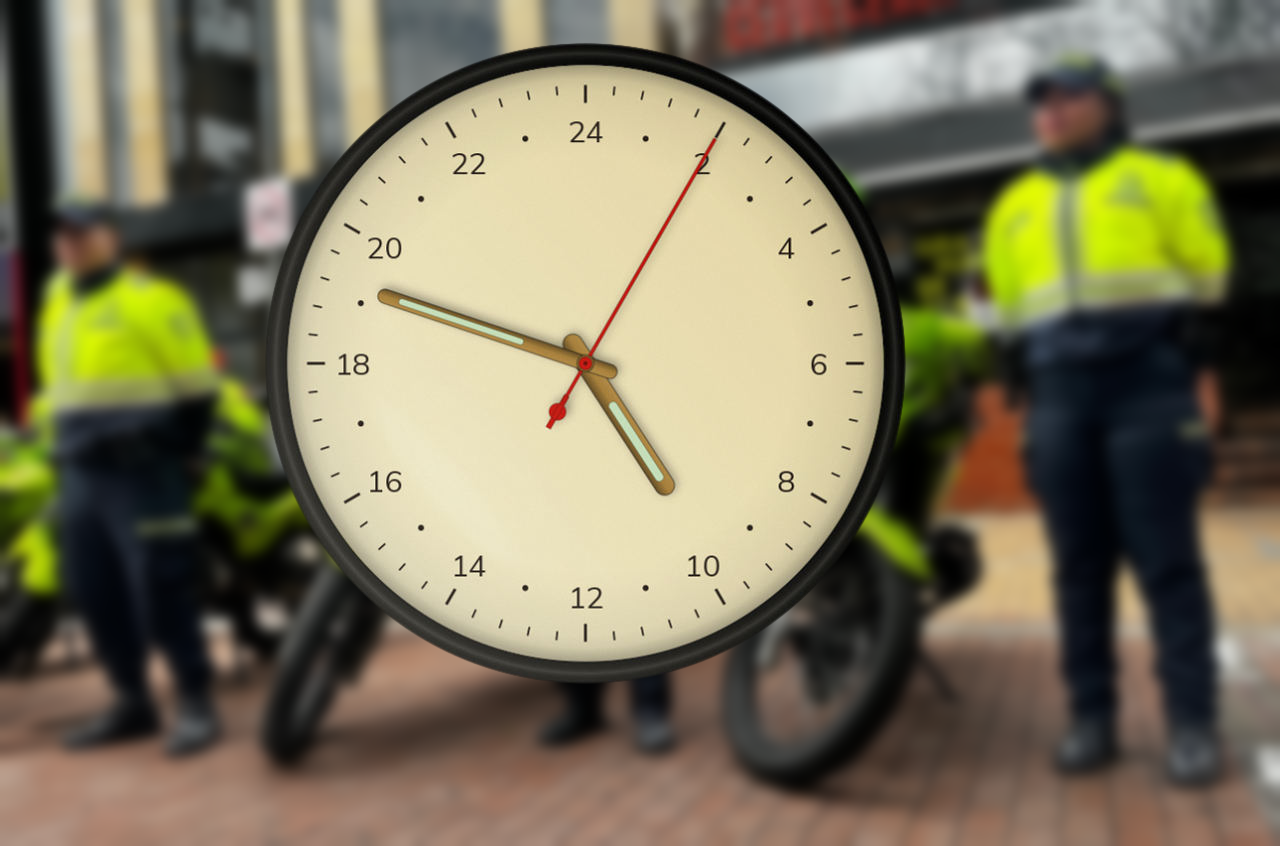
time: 9:48:05
